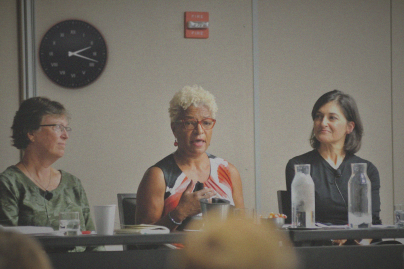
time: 2:18
